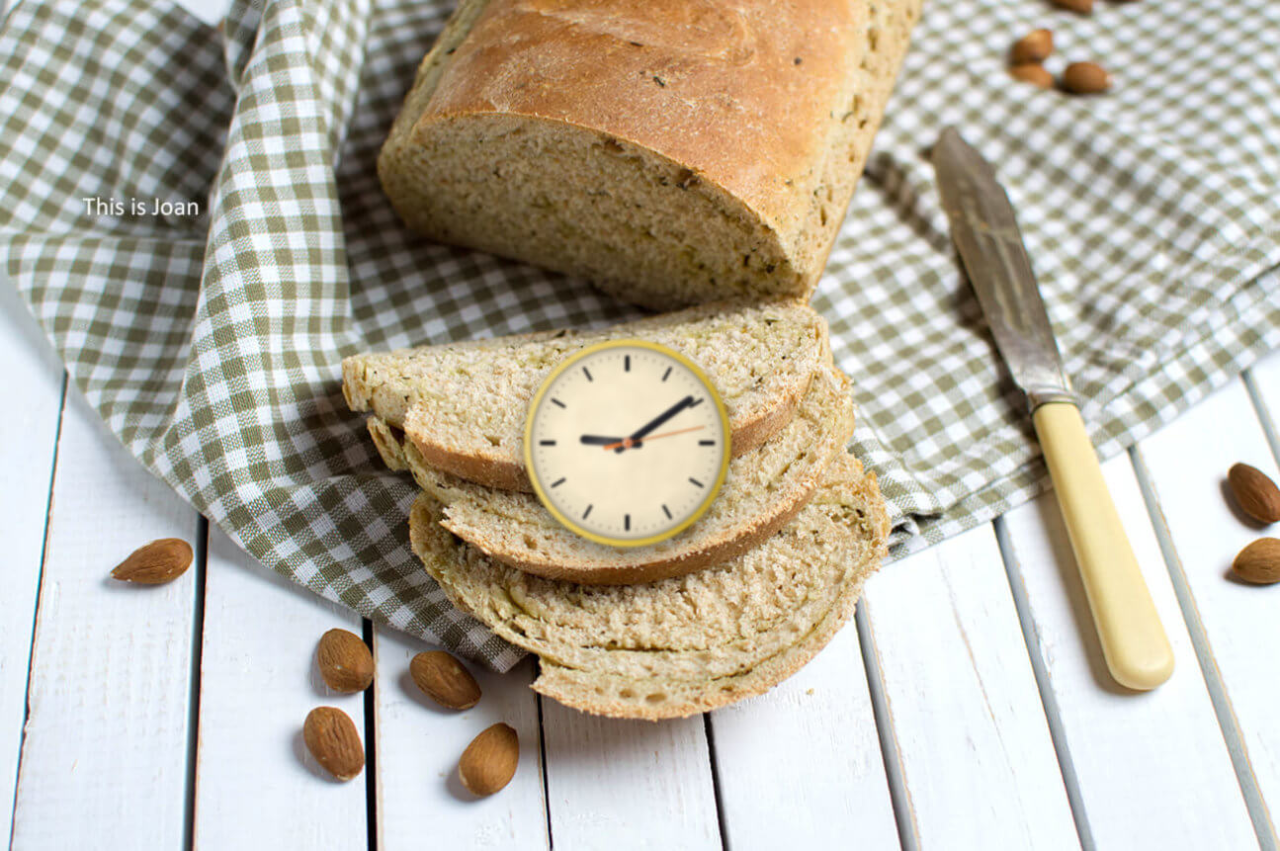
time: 9:09:13
